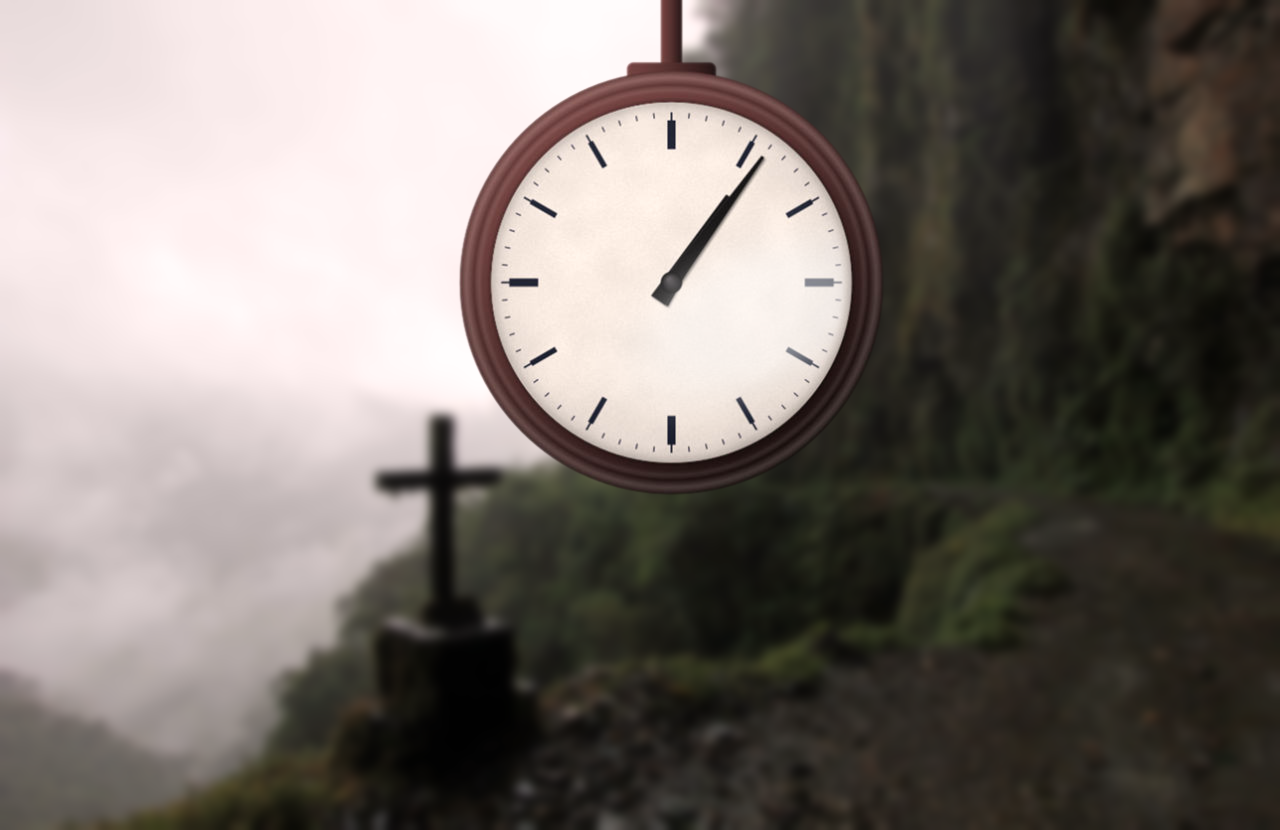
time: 1:06
